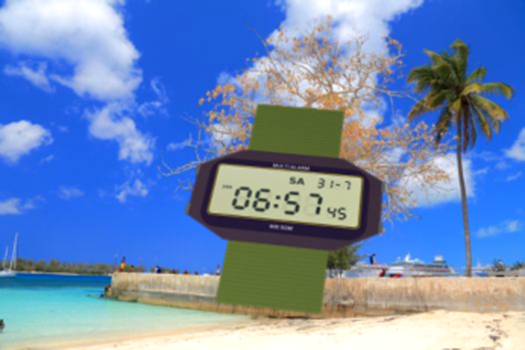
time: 6:57:45
